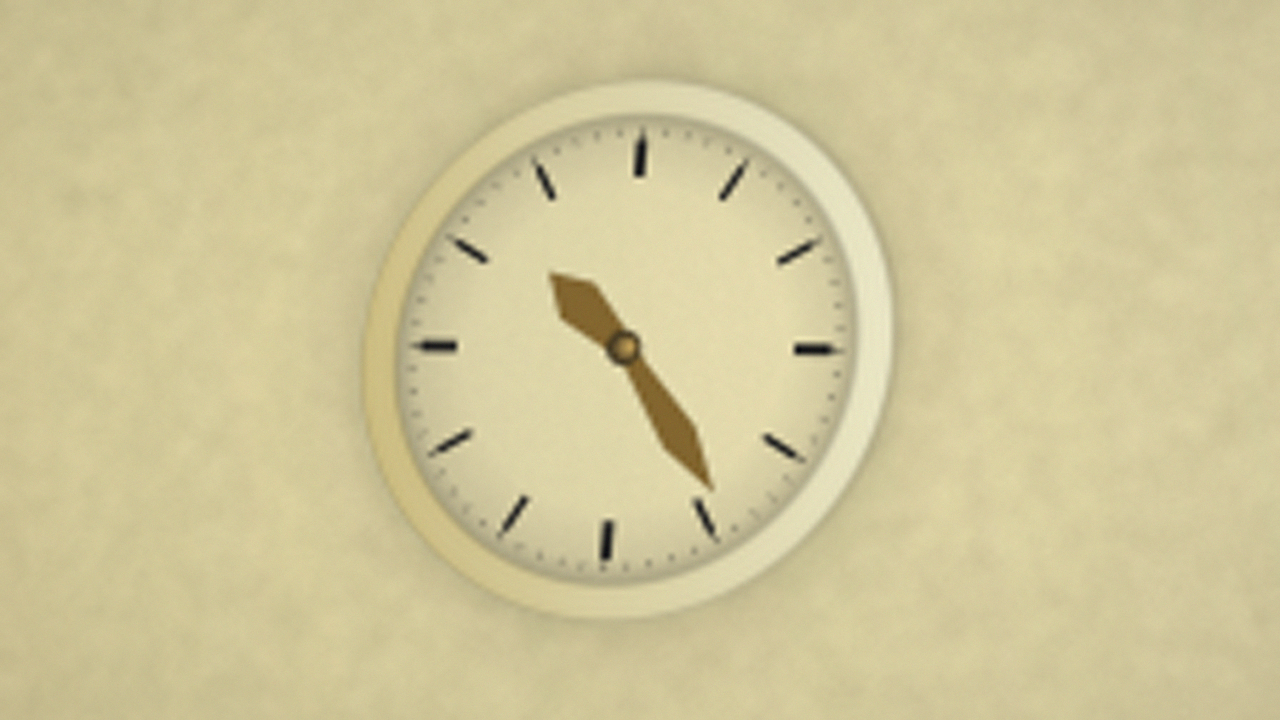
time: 10:24
